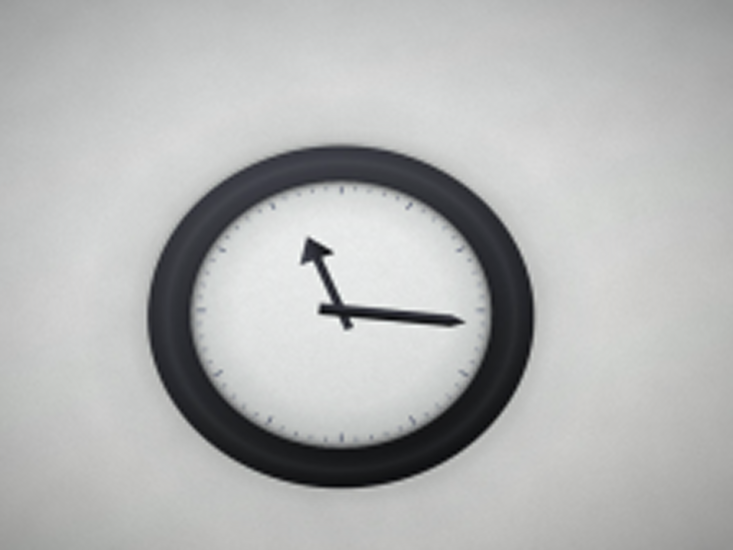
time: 11:16
